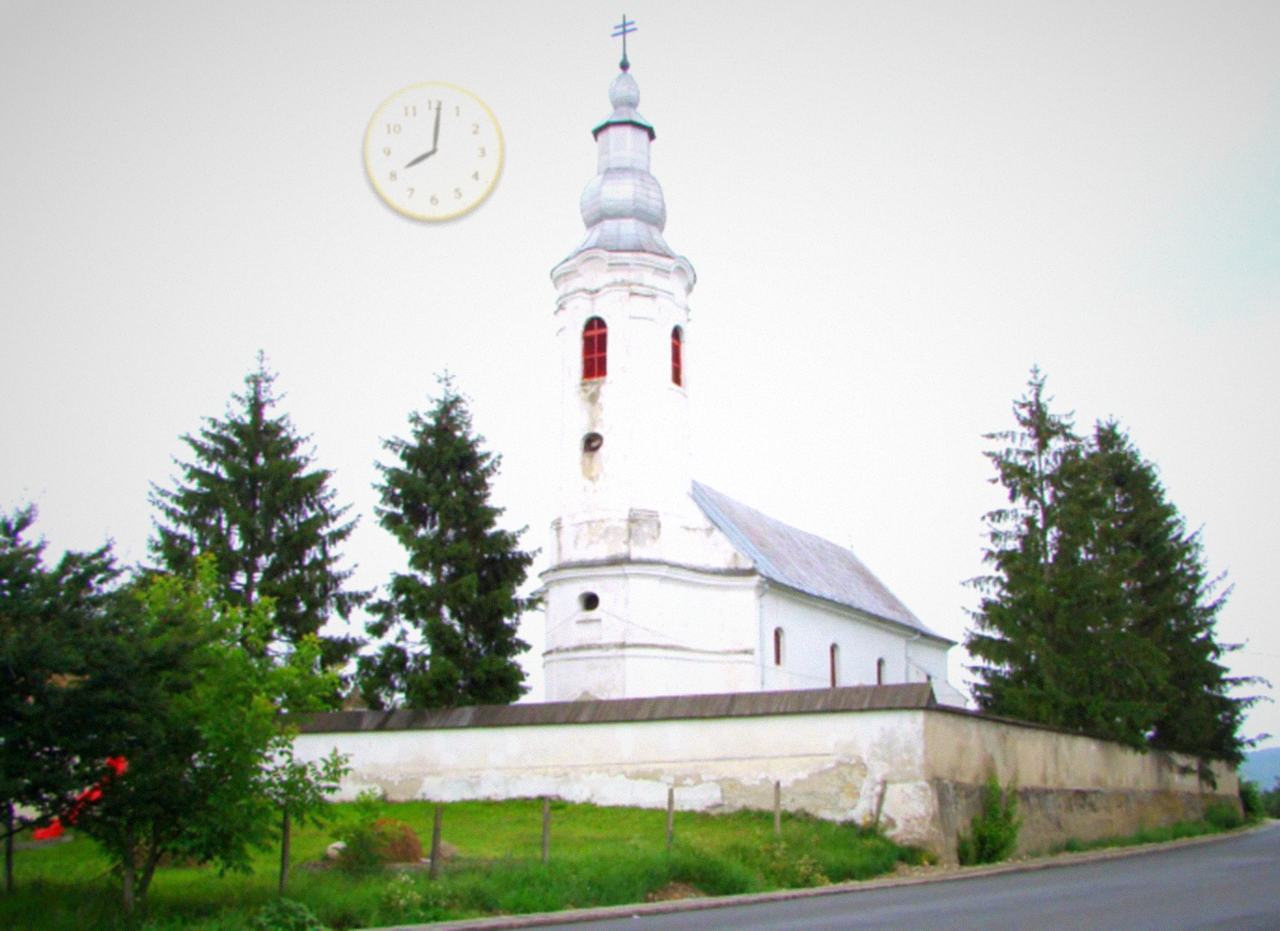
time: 8:01
